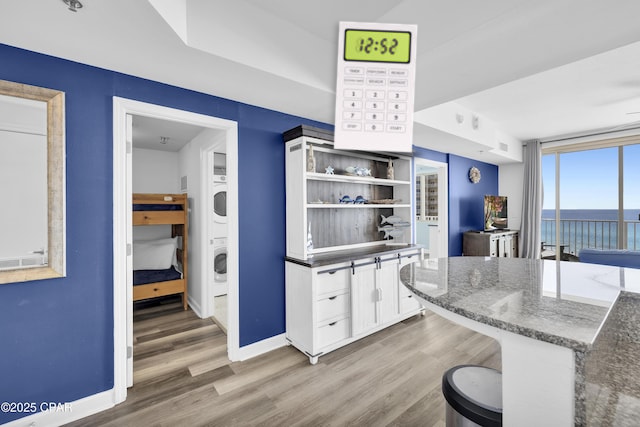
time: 12:52
